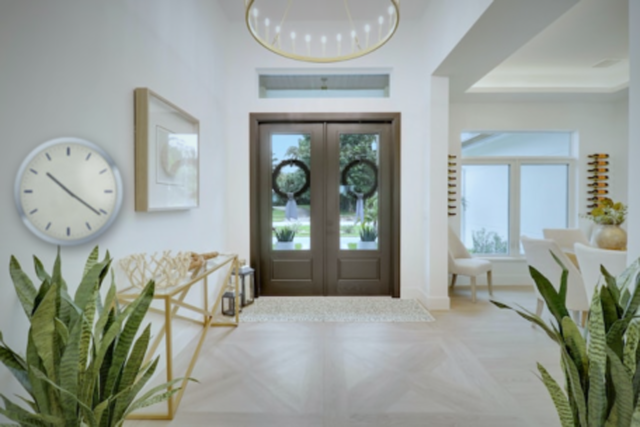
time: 10:21
